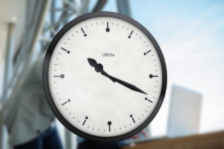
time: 10:19
